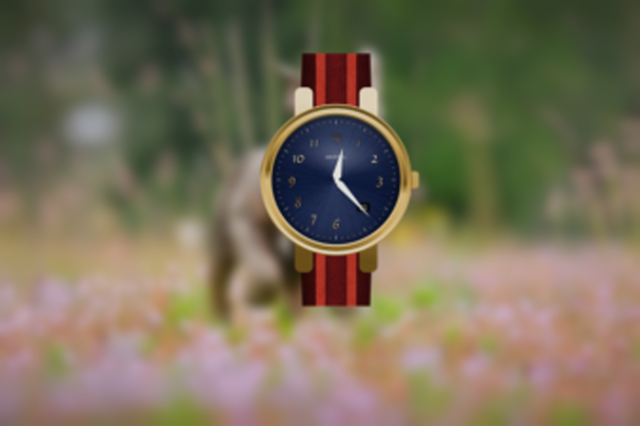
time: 12:23
